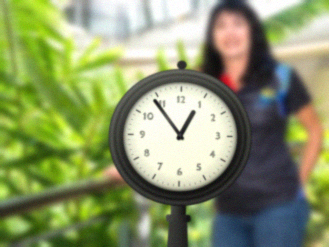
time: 12:54
